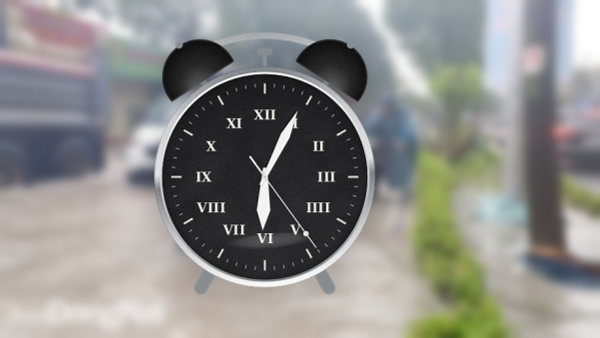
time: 6:04:24
